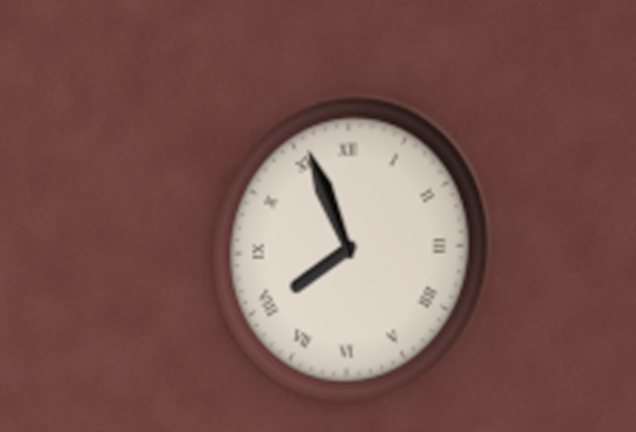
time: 7:56
